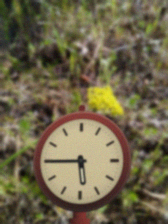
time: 5:45
